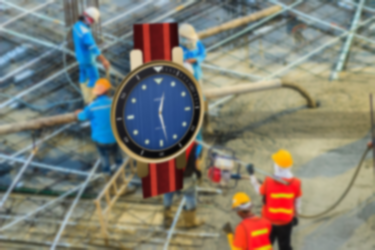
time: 12:28
